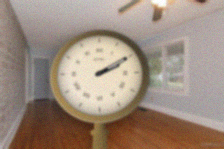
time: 2:10
